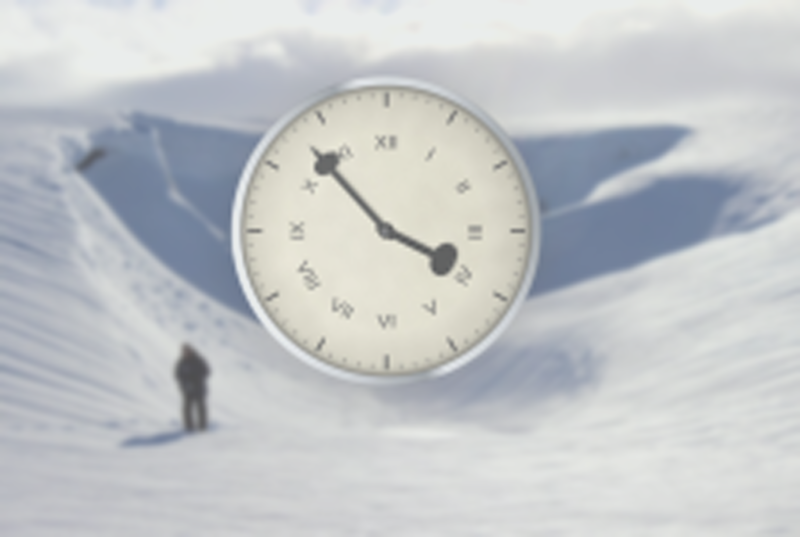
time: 3:53
